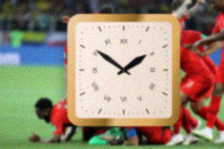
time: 1:51
